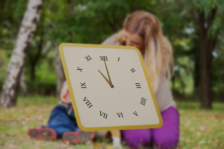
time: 11:00
